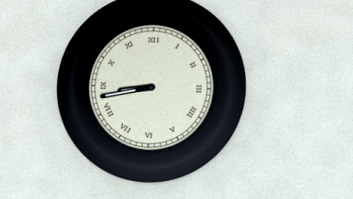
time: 8:43
